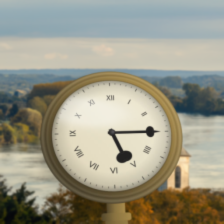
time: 5:15
